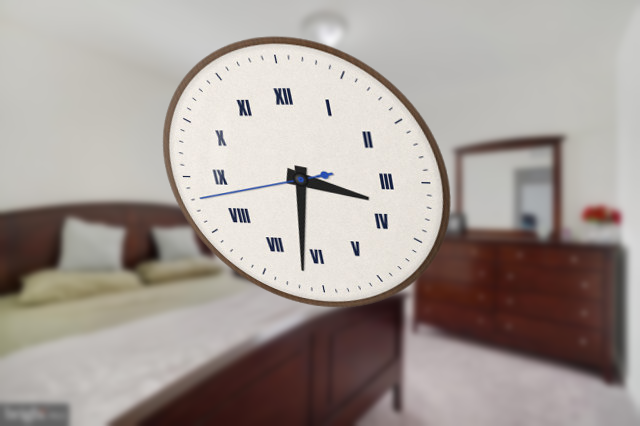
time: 3:31:43
